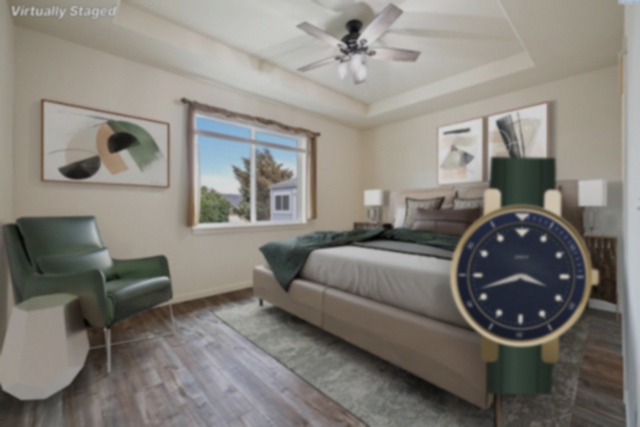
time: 3:42
